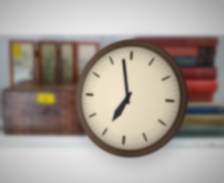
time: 6:58
